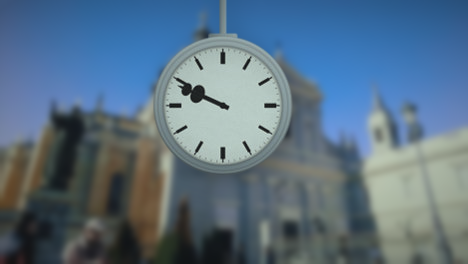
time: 9:49
